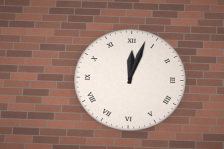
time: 12:03
